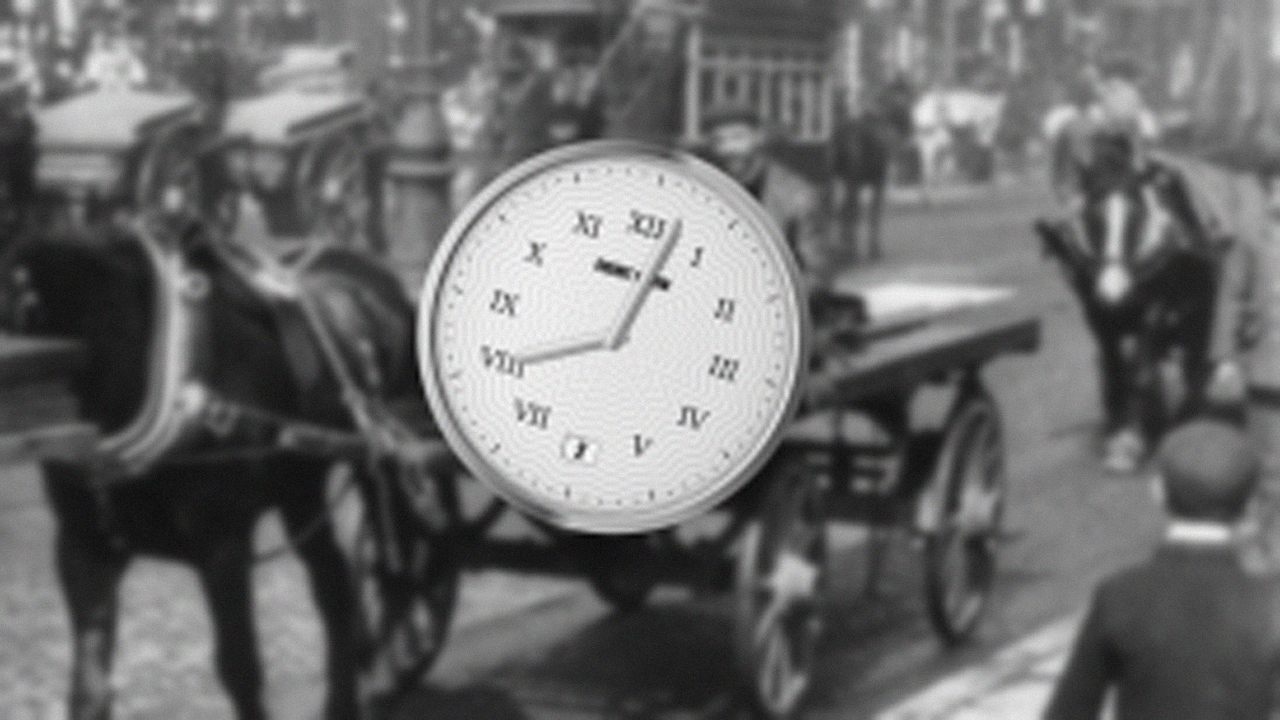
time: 8:02
